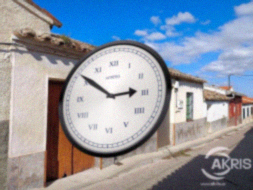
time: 2:51
